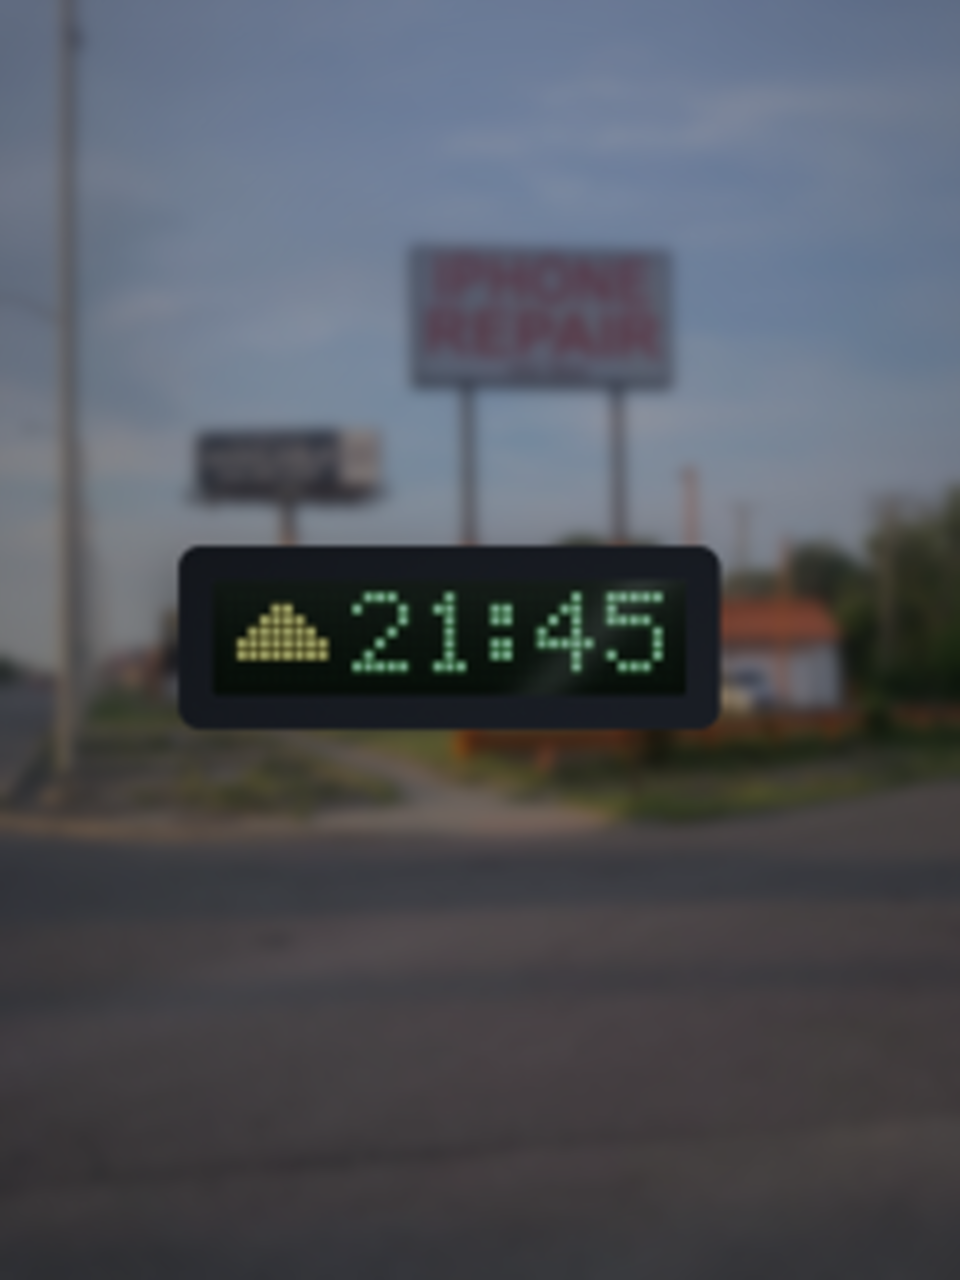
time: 21:45
